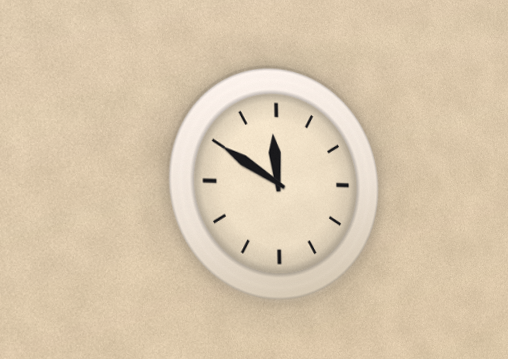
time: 11:50
